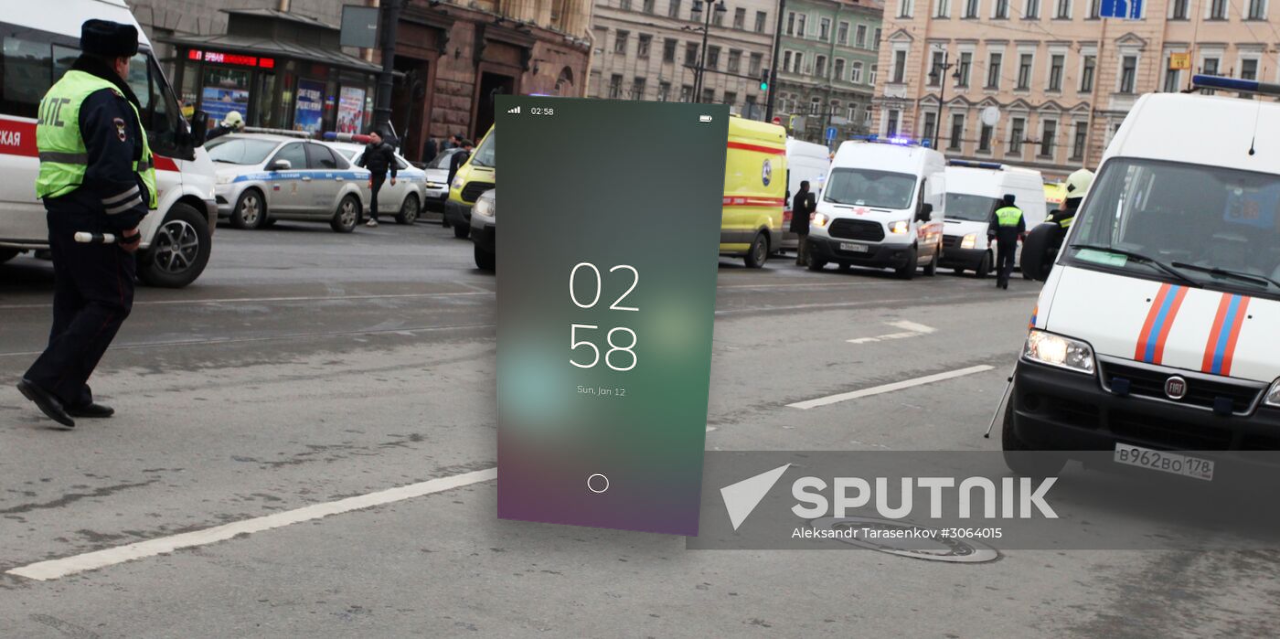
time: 2:58
